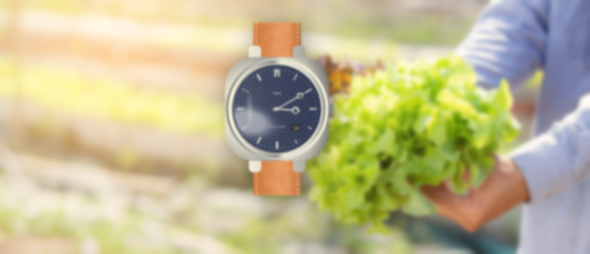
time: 3:10
